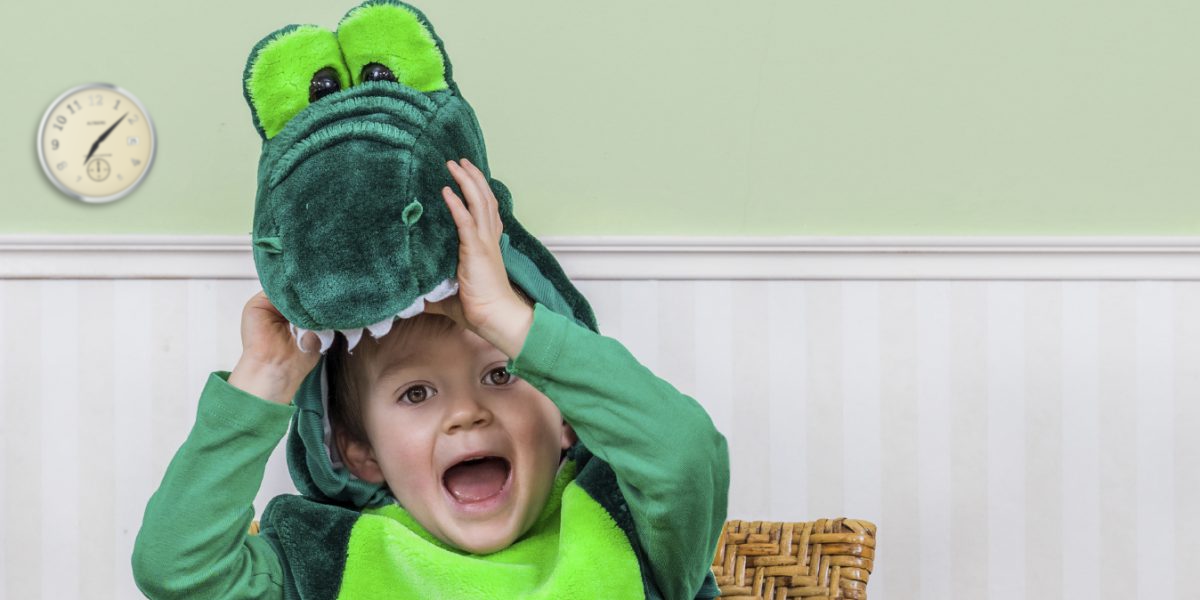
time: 7:08
